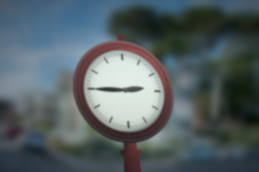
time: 2:45
